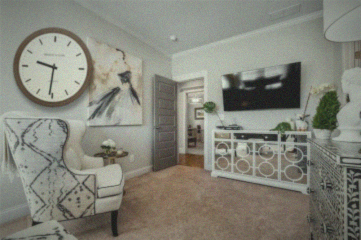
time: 9:31
